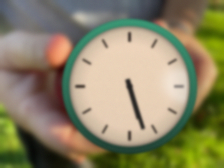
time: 5:27
